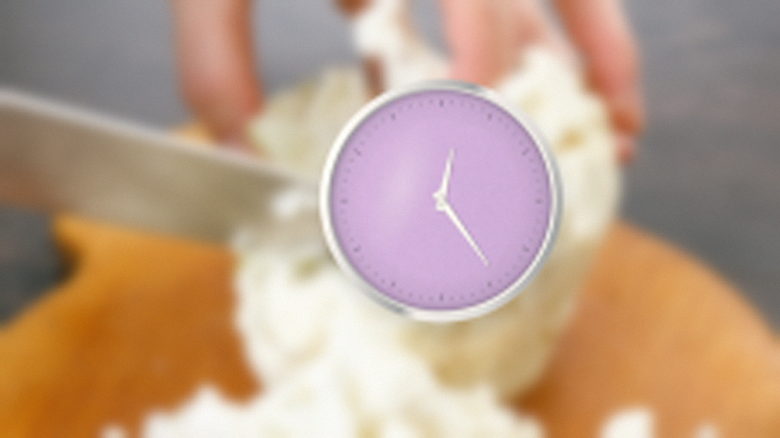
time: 12:24
